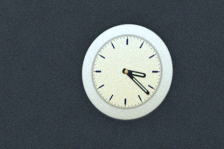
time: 3:22
